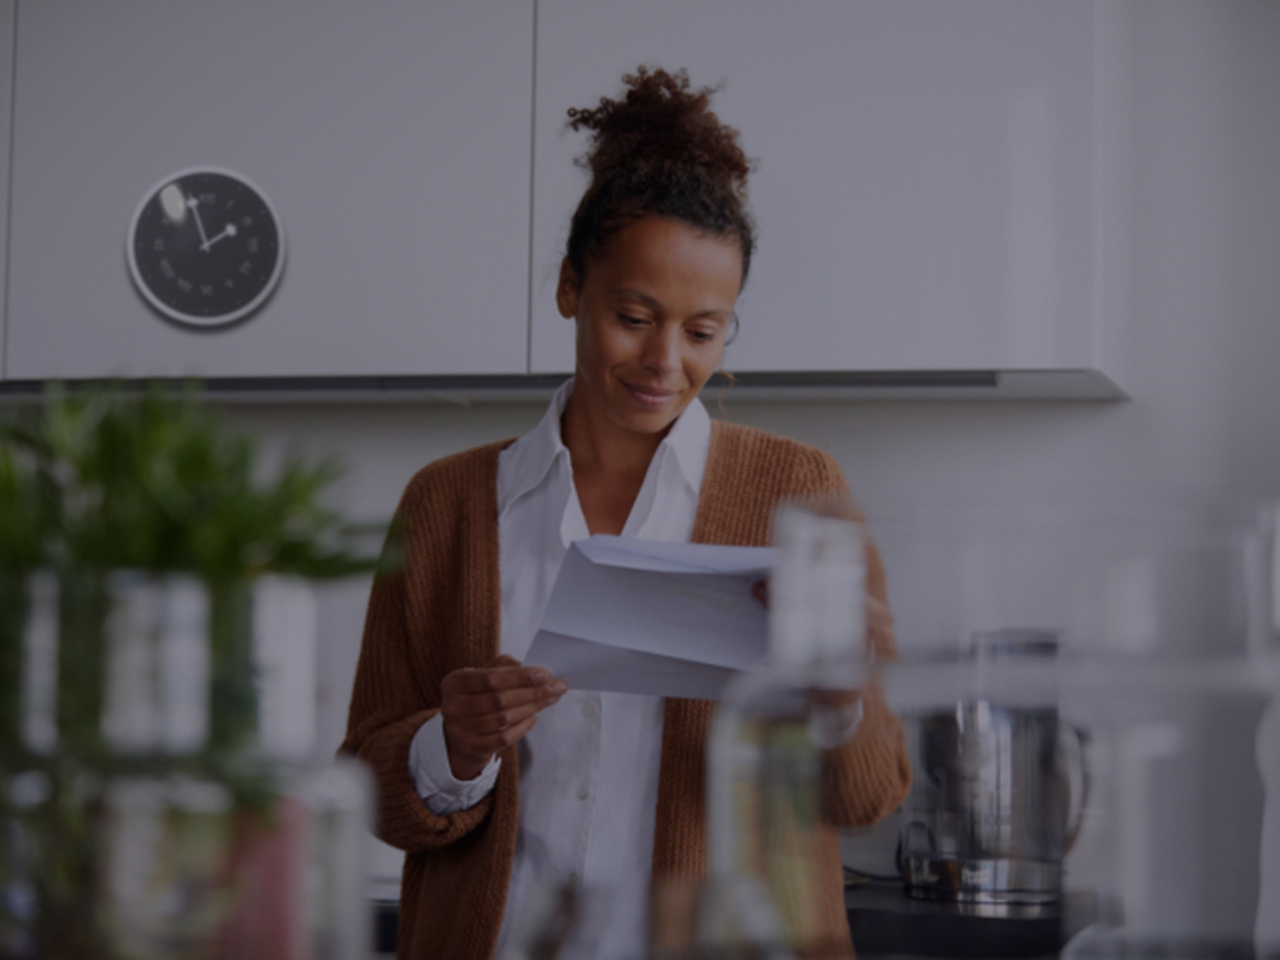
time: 1:57
